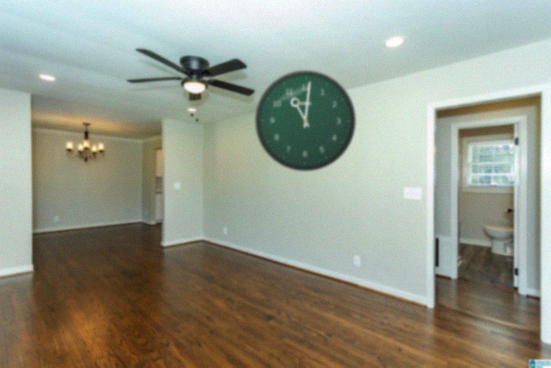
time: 11:01
